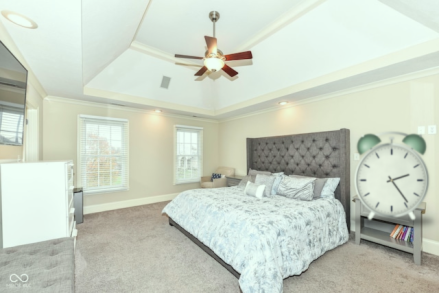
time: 2:24
